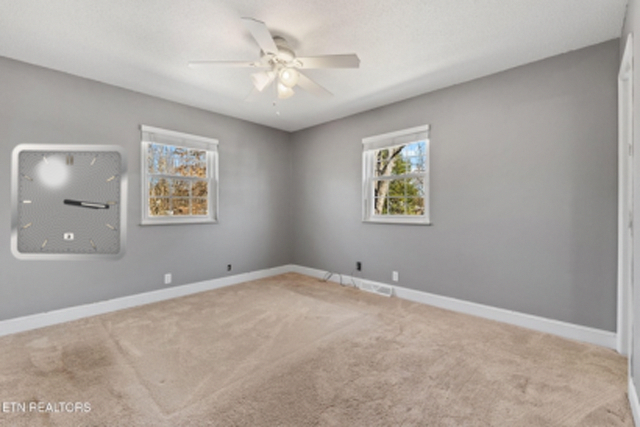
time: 3:16
